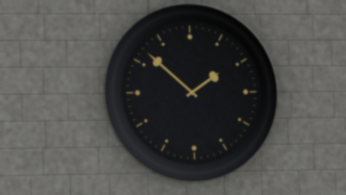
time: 1:52
